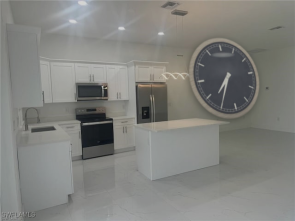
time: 7:35
